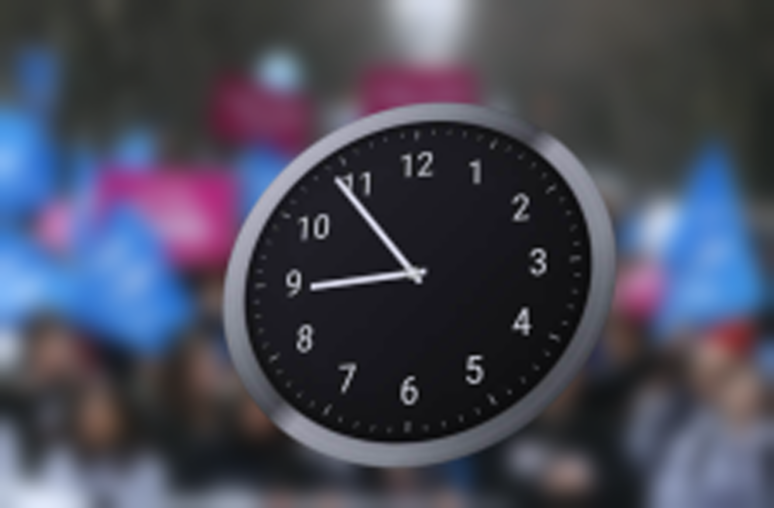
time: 8:54
